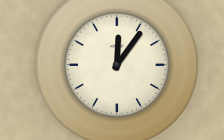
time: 12:06
